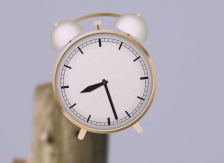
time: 8:28
